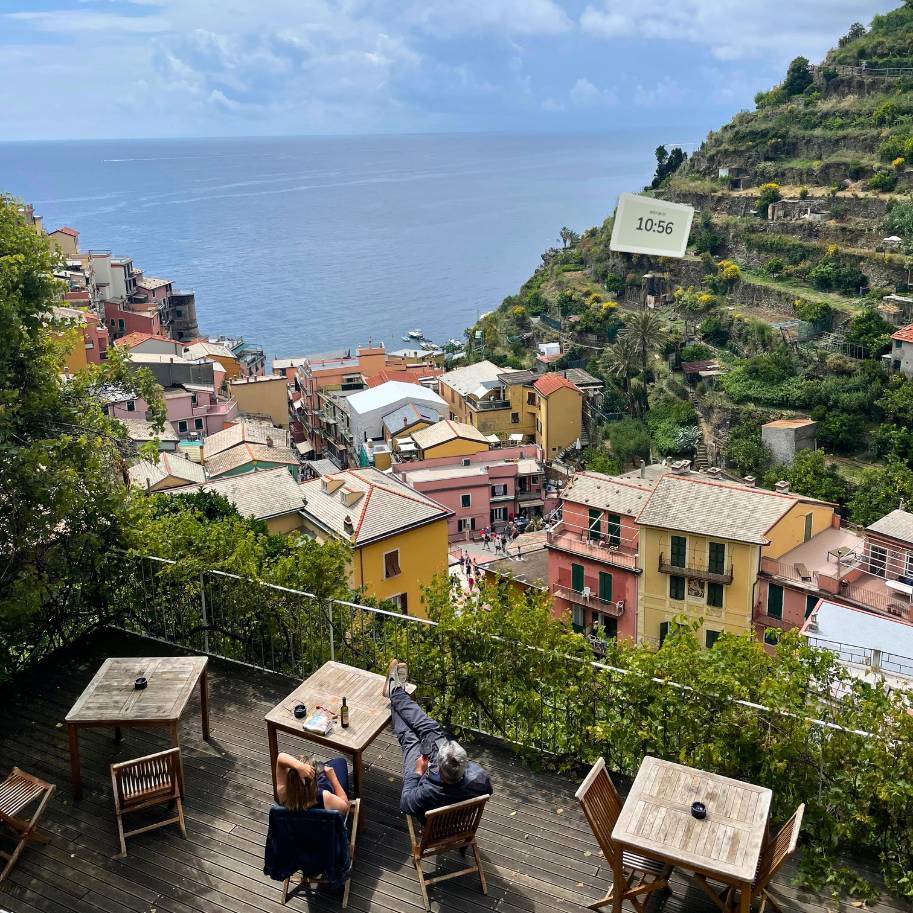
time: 10:56
